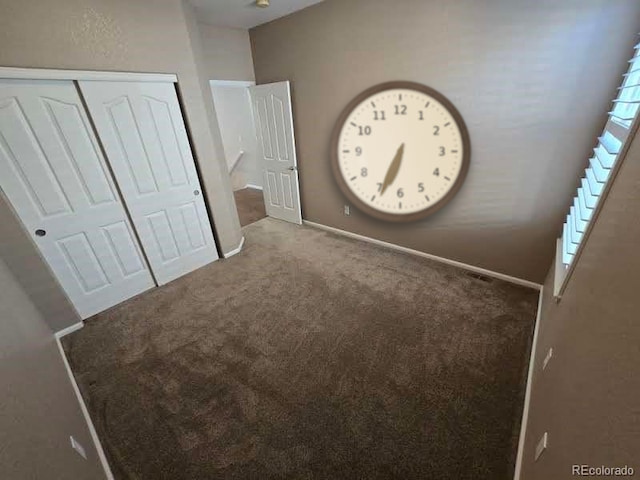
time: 6:34
